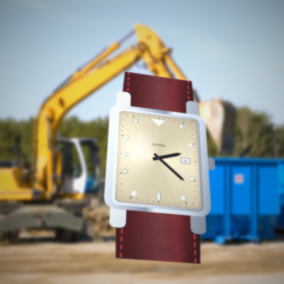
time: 2:22
